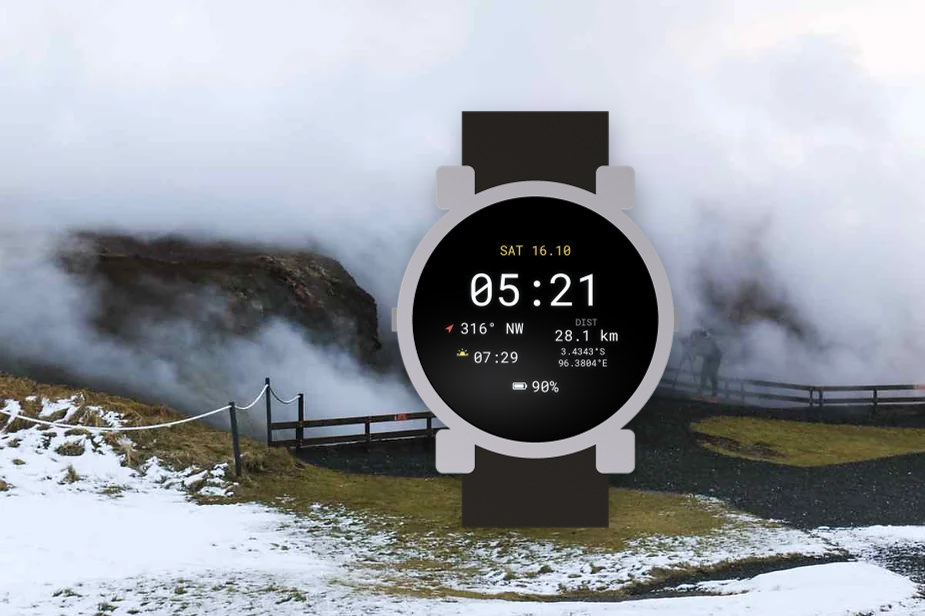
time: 5:21
